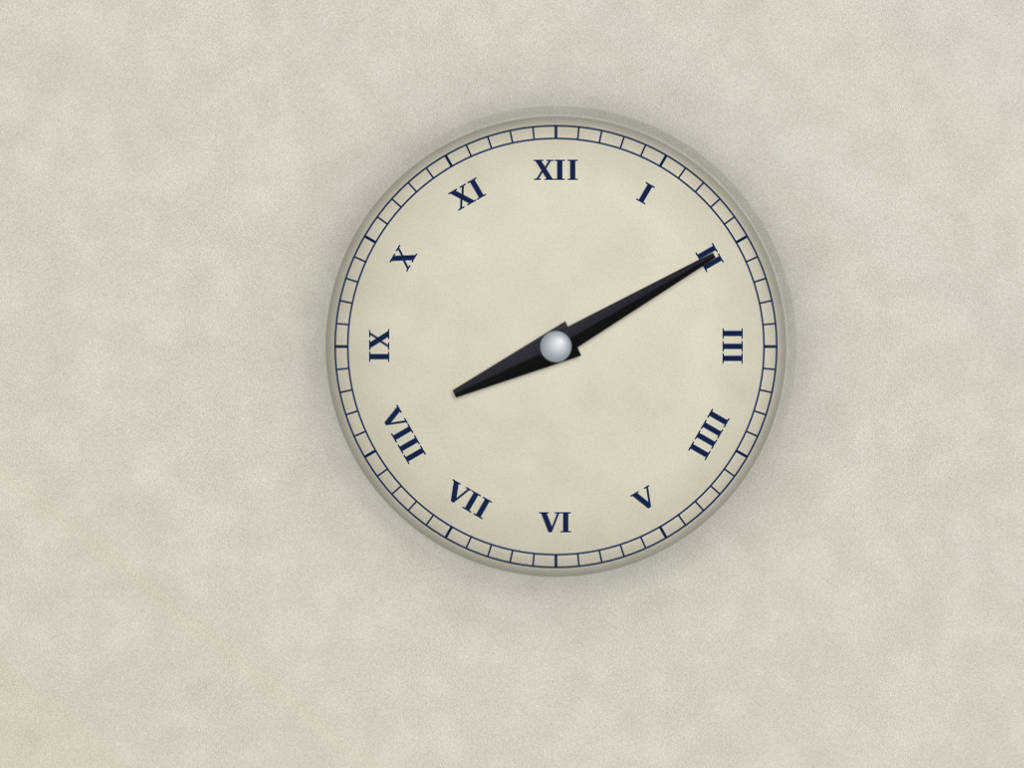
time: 8:10
